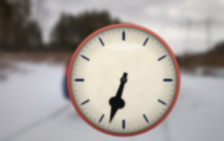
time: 6:33
